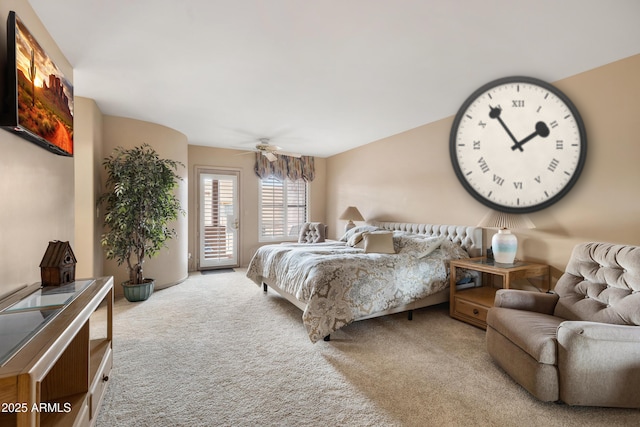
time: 1:54
